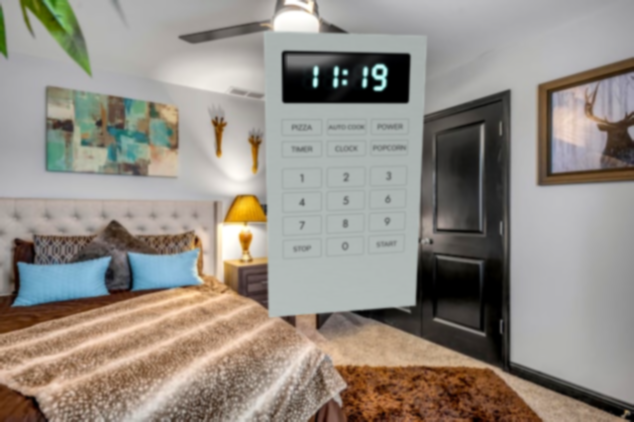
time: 11:19
